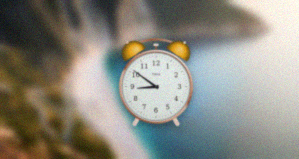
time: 8:51
